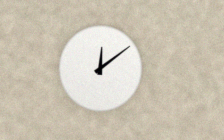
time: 12:09
